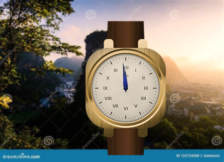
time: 11:59
